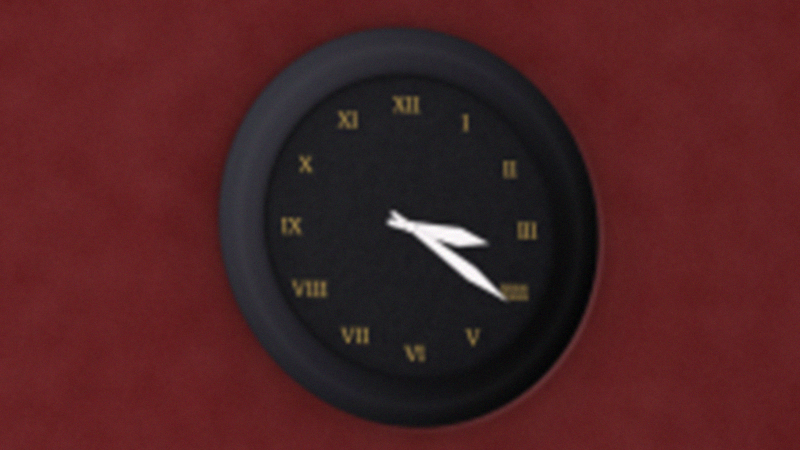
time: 3:21
